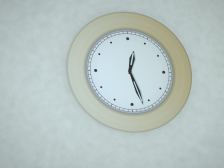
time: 12:27
